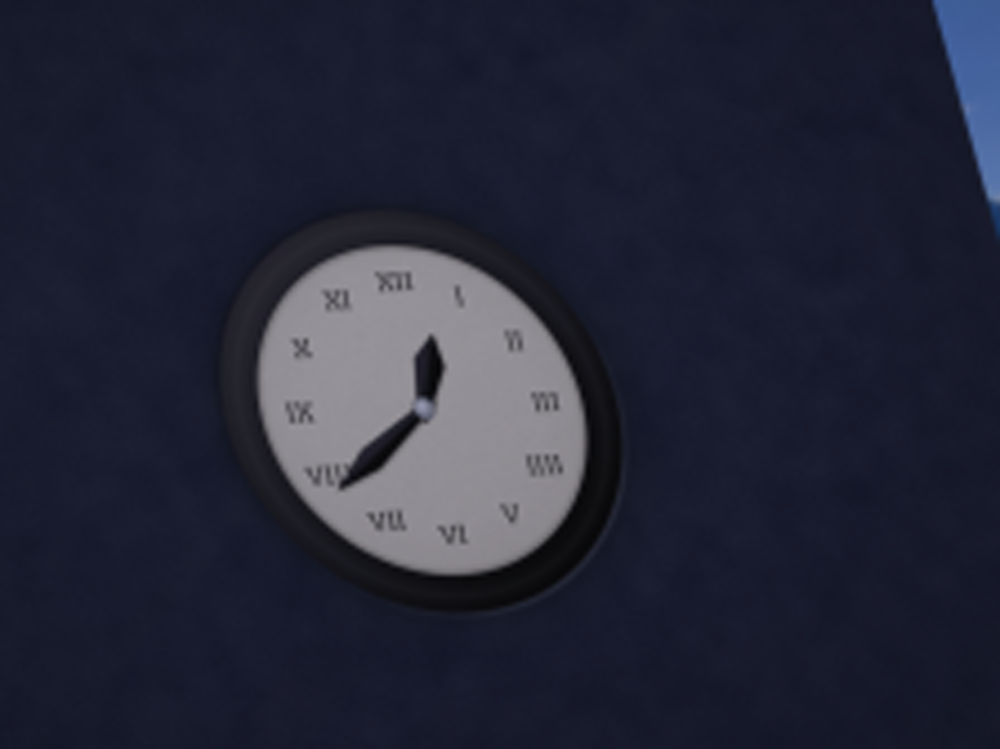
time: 12:39
